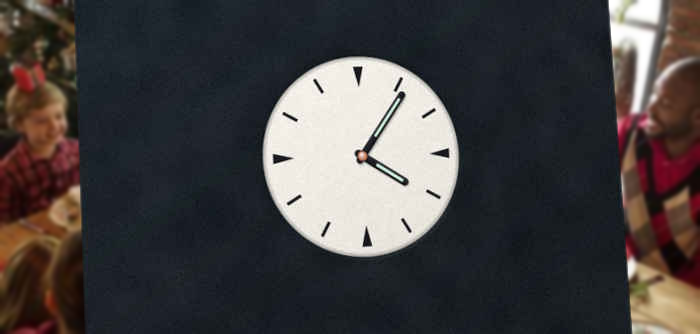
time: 4:06
